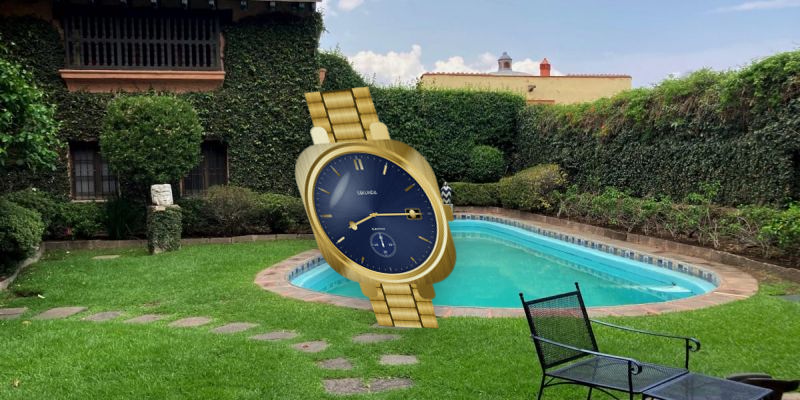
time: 8:15
